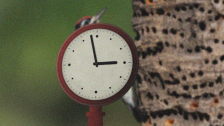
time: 2:58
